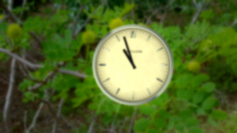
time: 10:57
